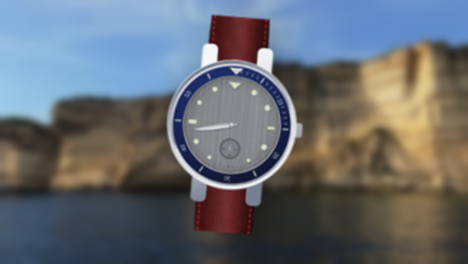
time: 8:43
